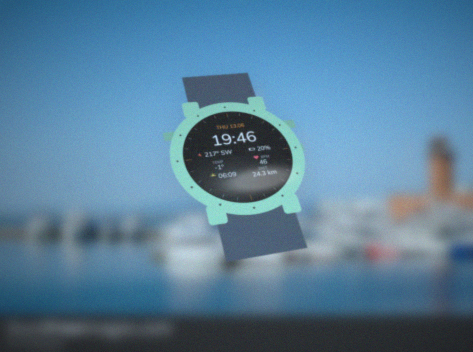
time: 19:46
